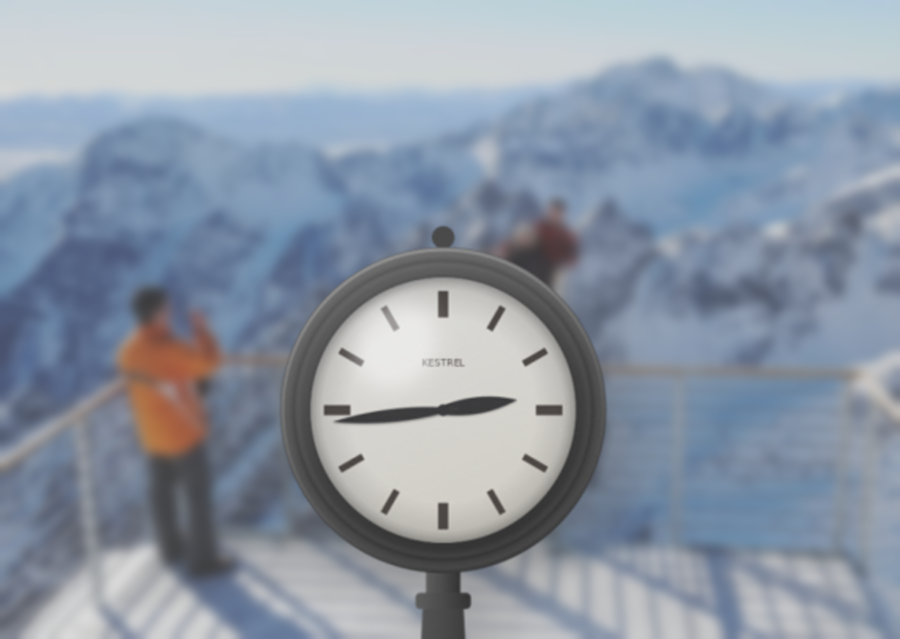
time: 2:44
